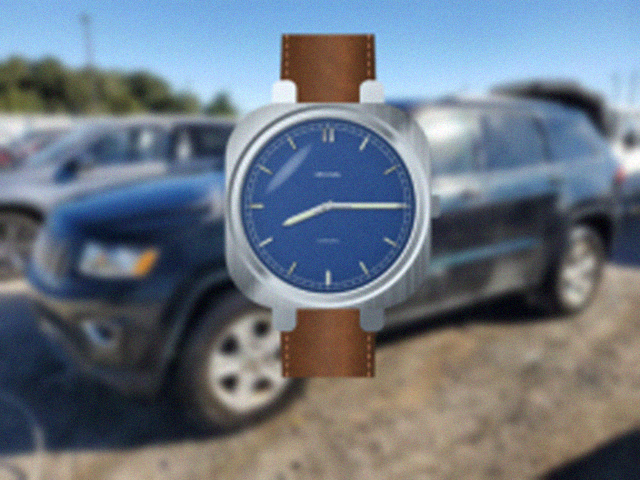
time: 8:15
